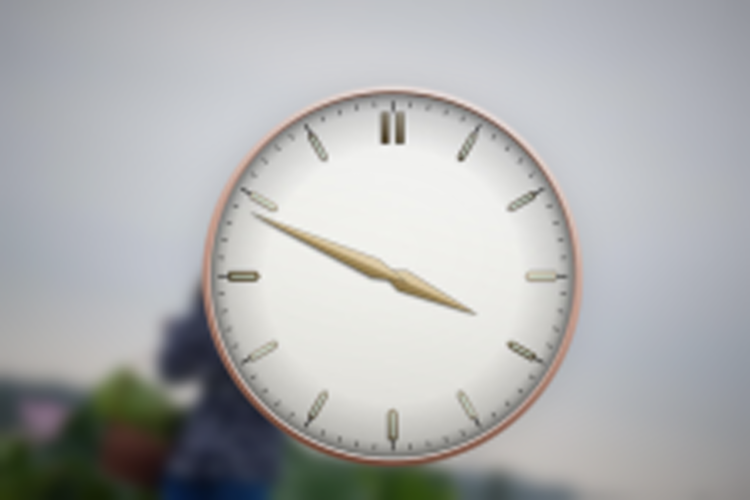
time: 3:49
